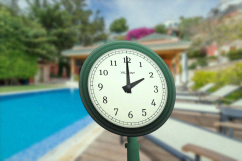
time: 2:00
